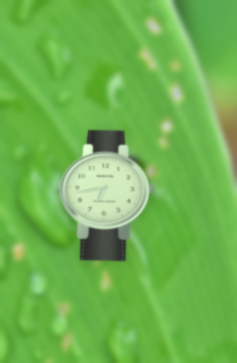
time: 6:43
